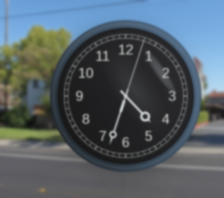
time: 4:33:03
